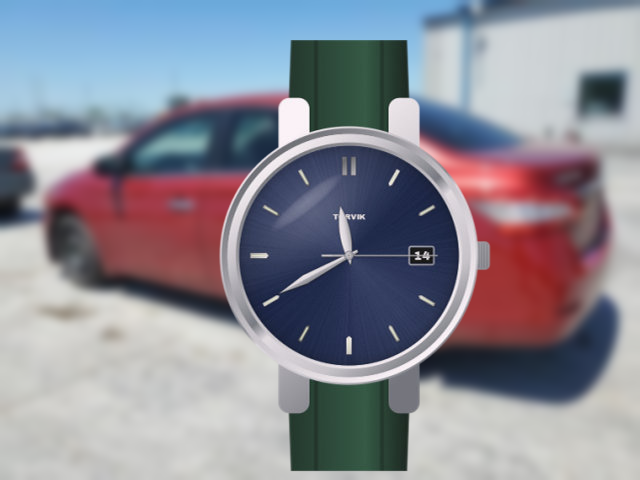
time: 11:40:15
